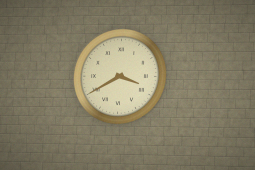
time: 3:40
